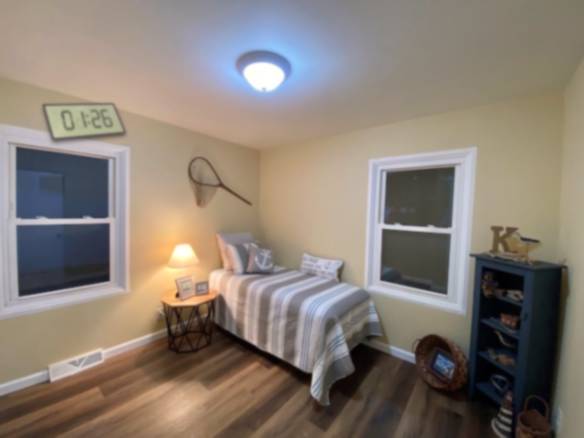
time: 1:26
